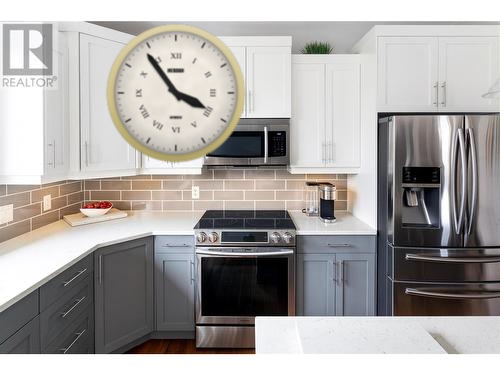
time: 3:54
